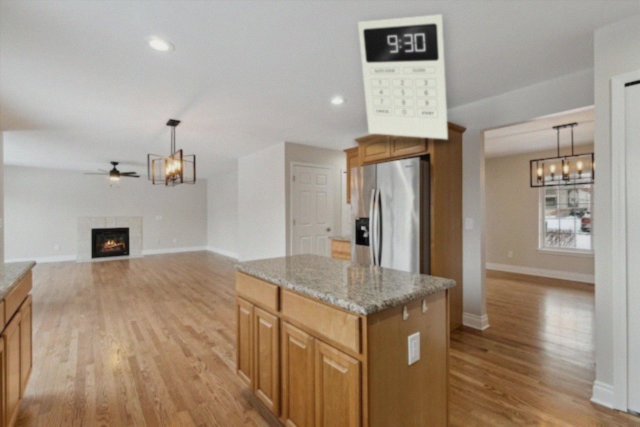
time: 9:30
